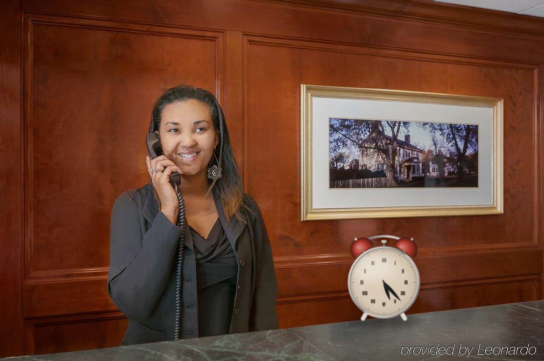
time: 5:23
